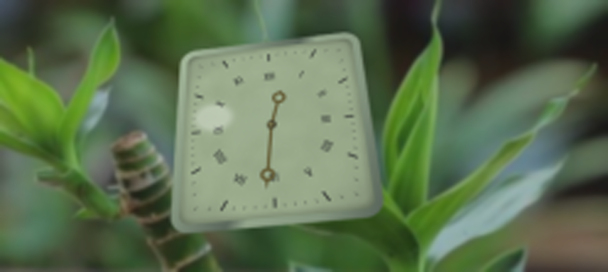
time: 12:31
